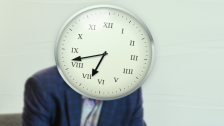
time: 6:42
